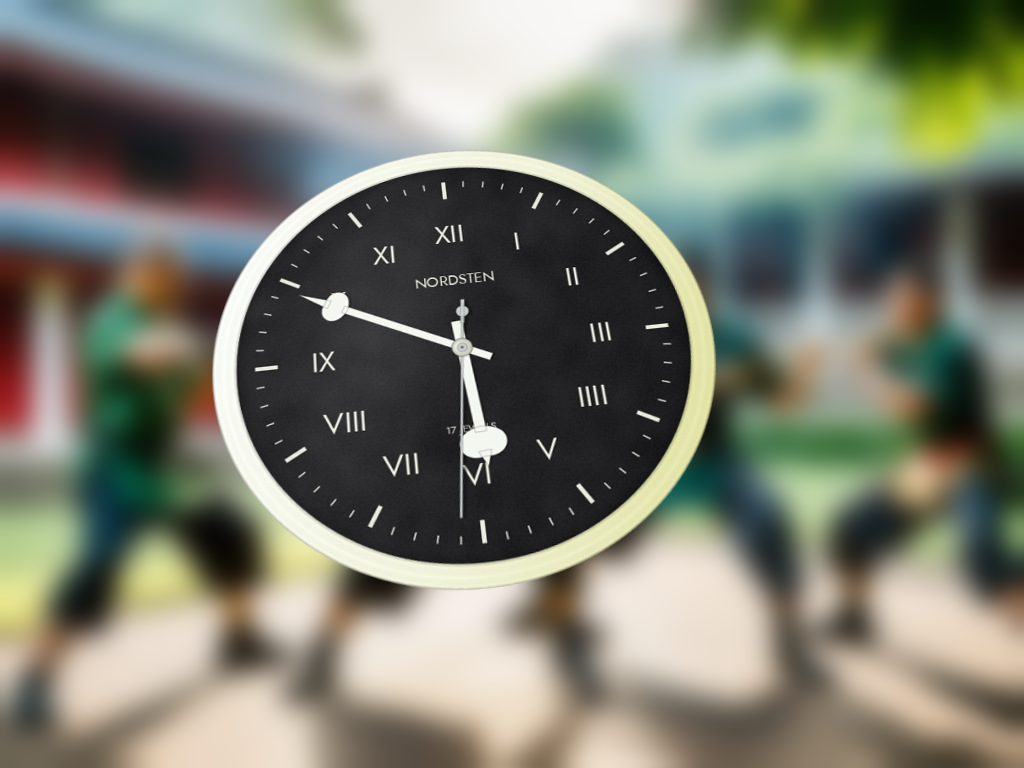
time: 5:49:31
